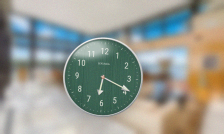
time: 6:19
